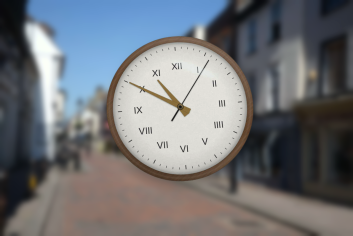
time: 10:50:06
